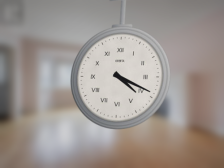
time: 4:19
